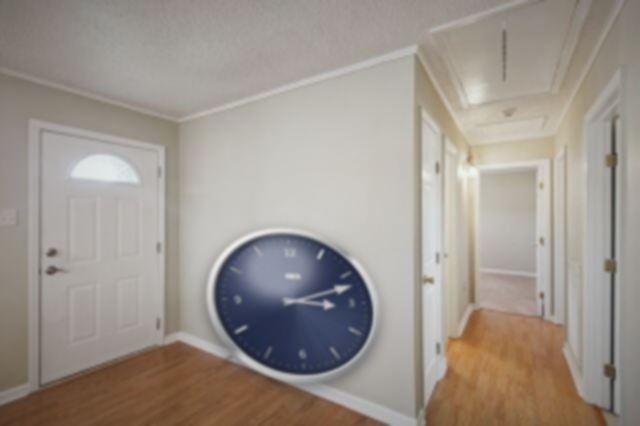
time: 3:12
